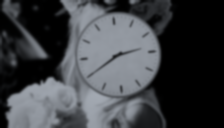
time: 2:40
